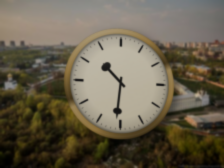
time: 10:31
